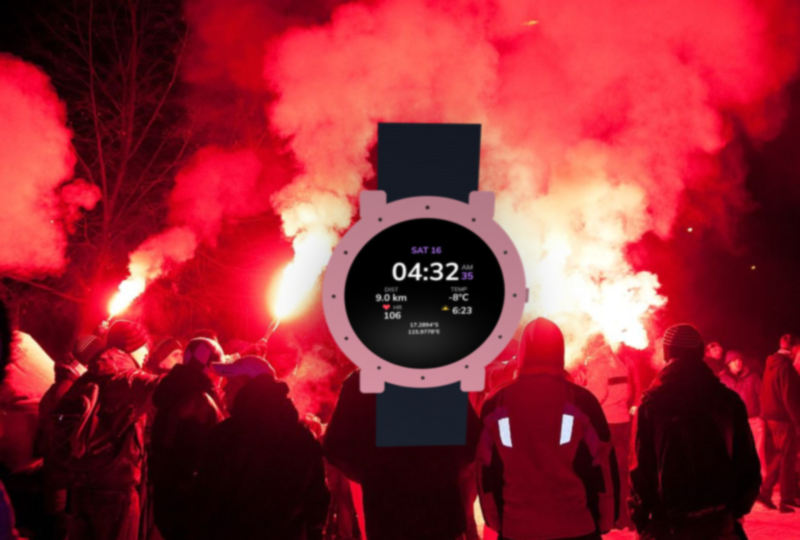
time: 4:32:35
